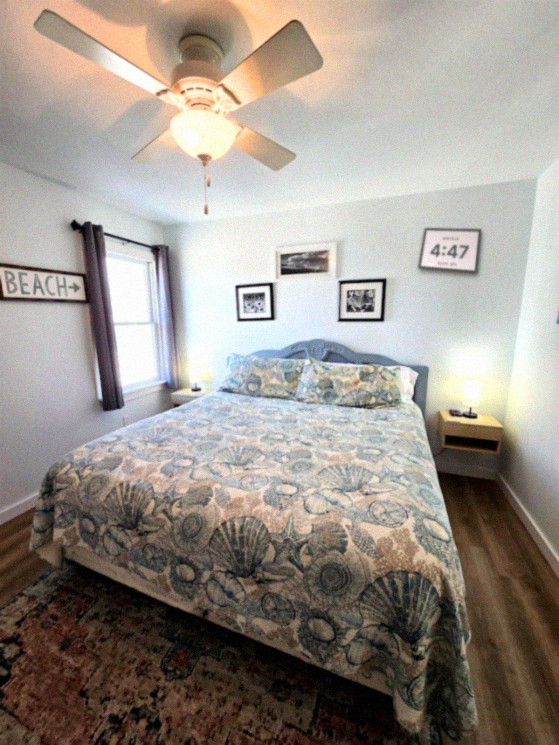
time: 4:47
